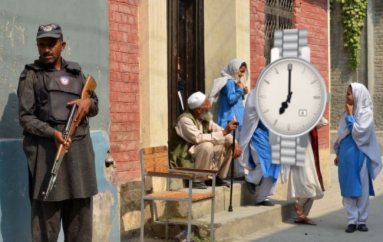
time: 7:00
